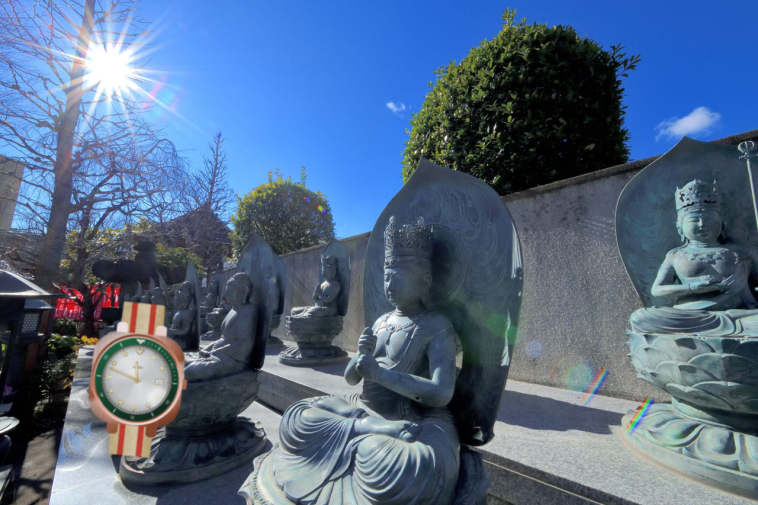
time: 11:48
